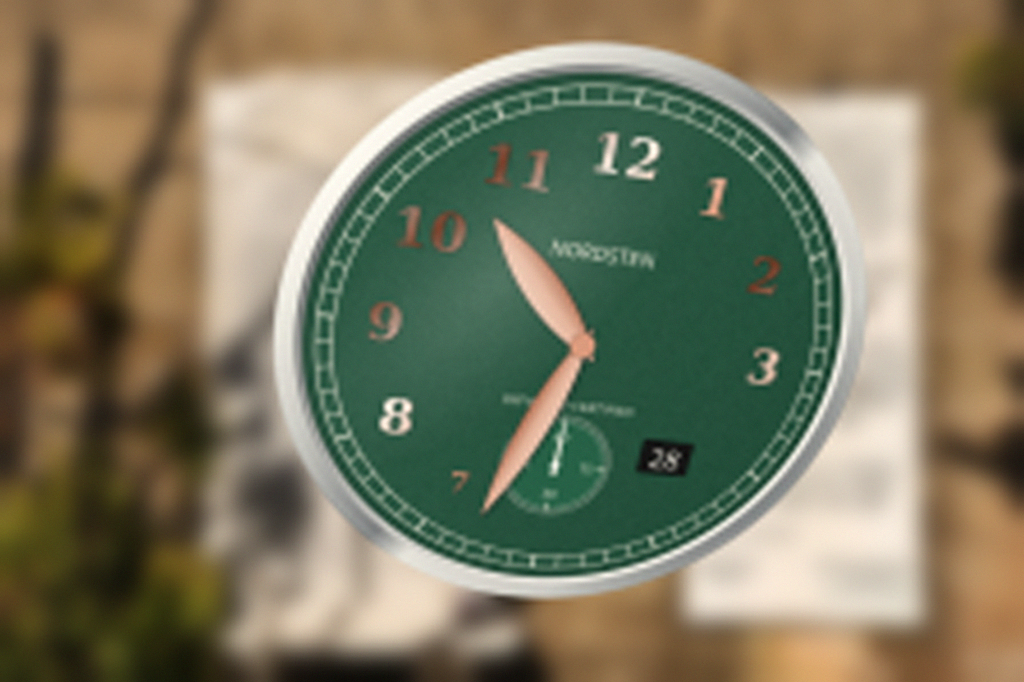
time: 10:33
